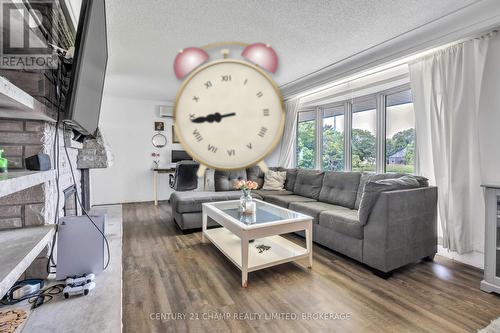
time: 8:44
